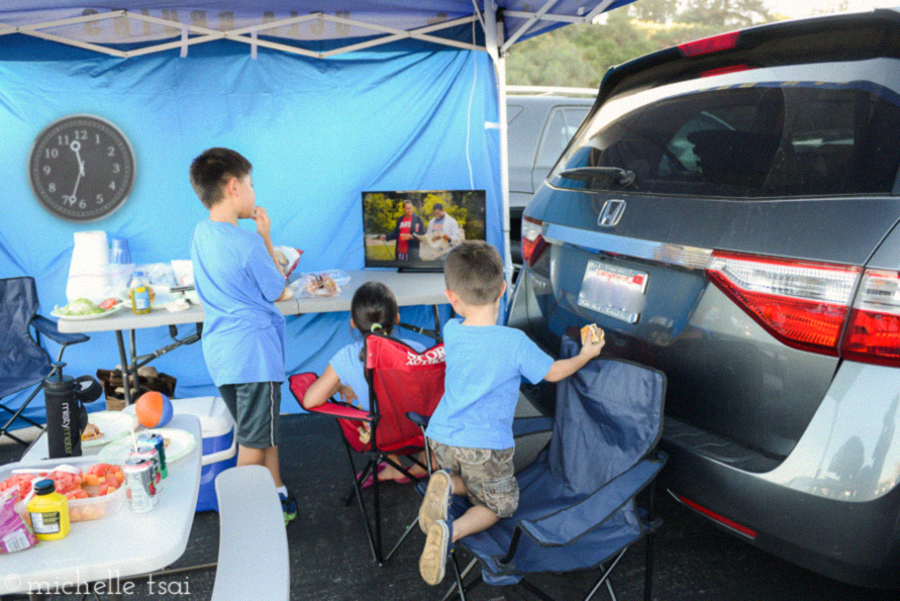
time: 11:33
